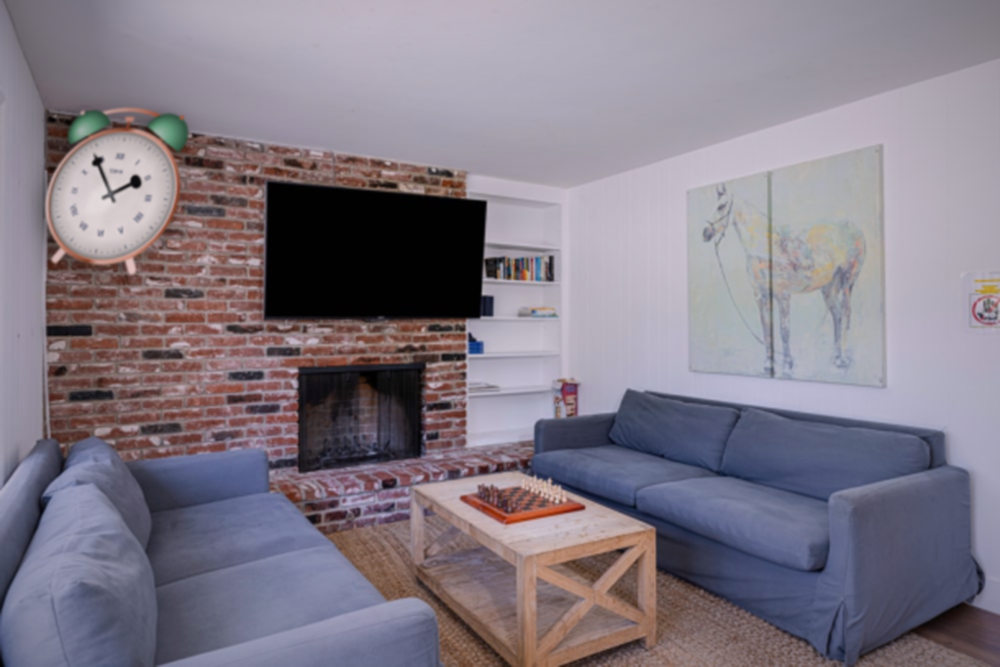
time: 1:54
